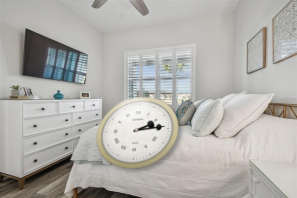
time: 2:14
